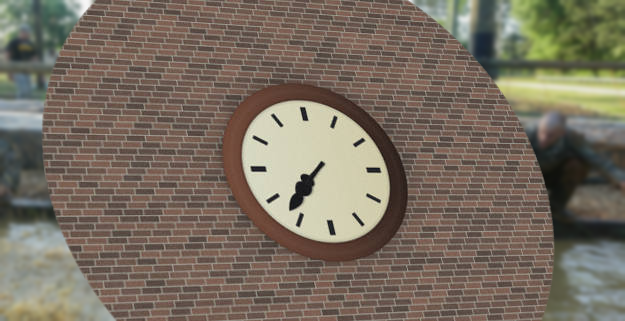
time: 7:37
